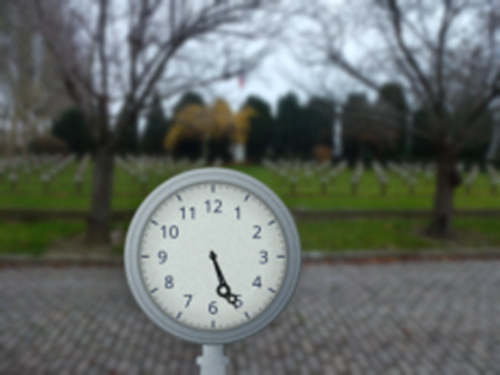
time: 5:26
